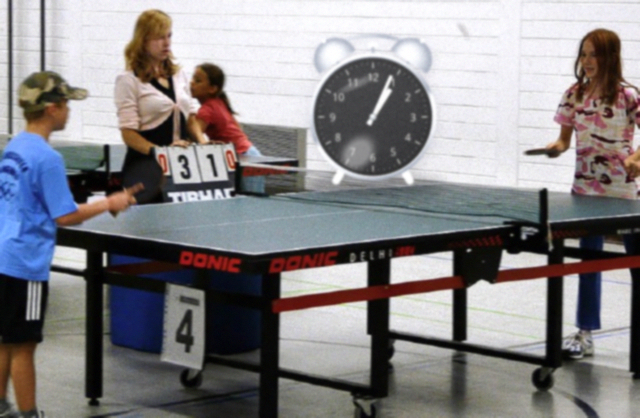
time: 1:04
